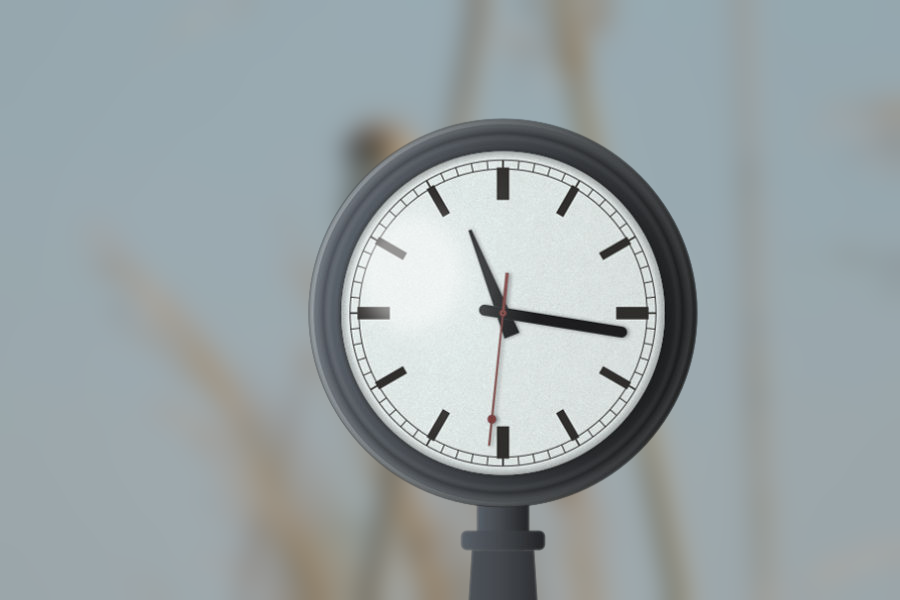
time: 11:16:31
